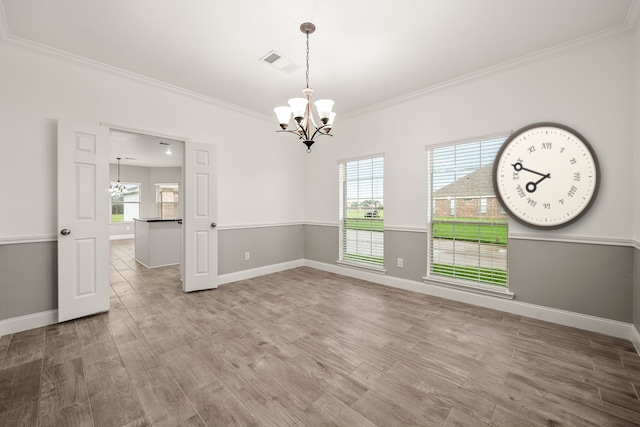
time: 7:48
